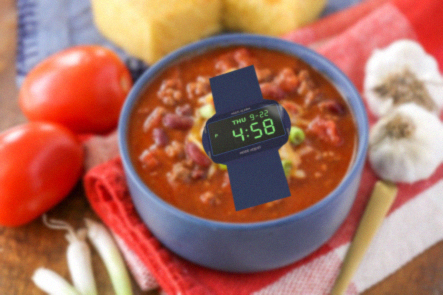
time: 4:58
